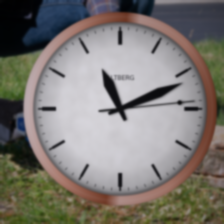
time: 11:11:14
